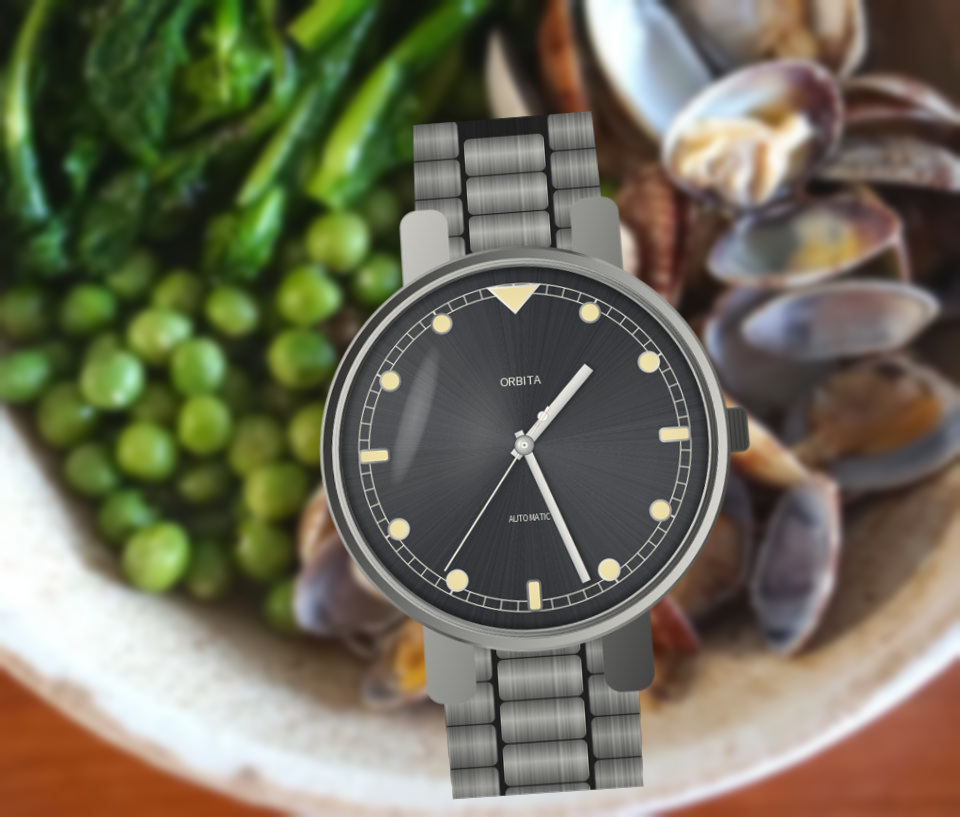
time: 1:26:36
